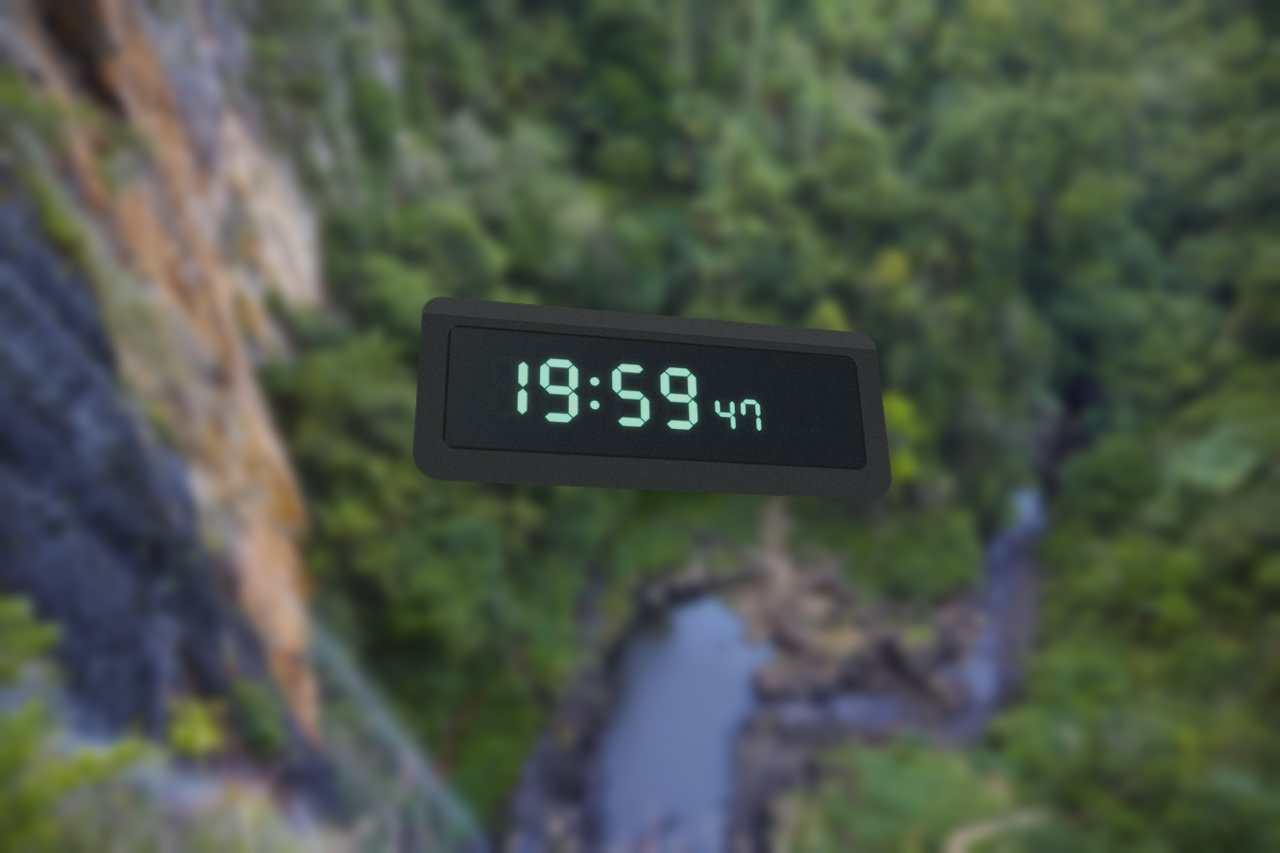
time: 19:59:47
